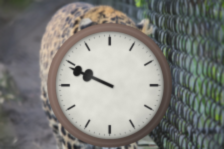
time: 9:49
